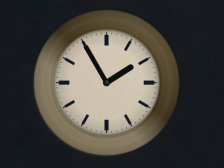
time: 1:55
